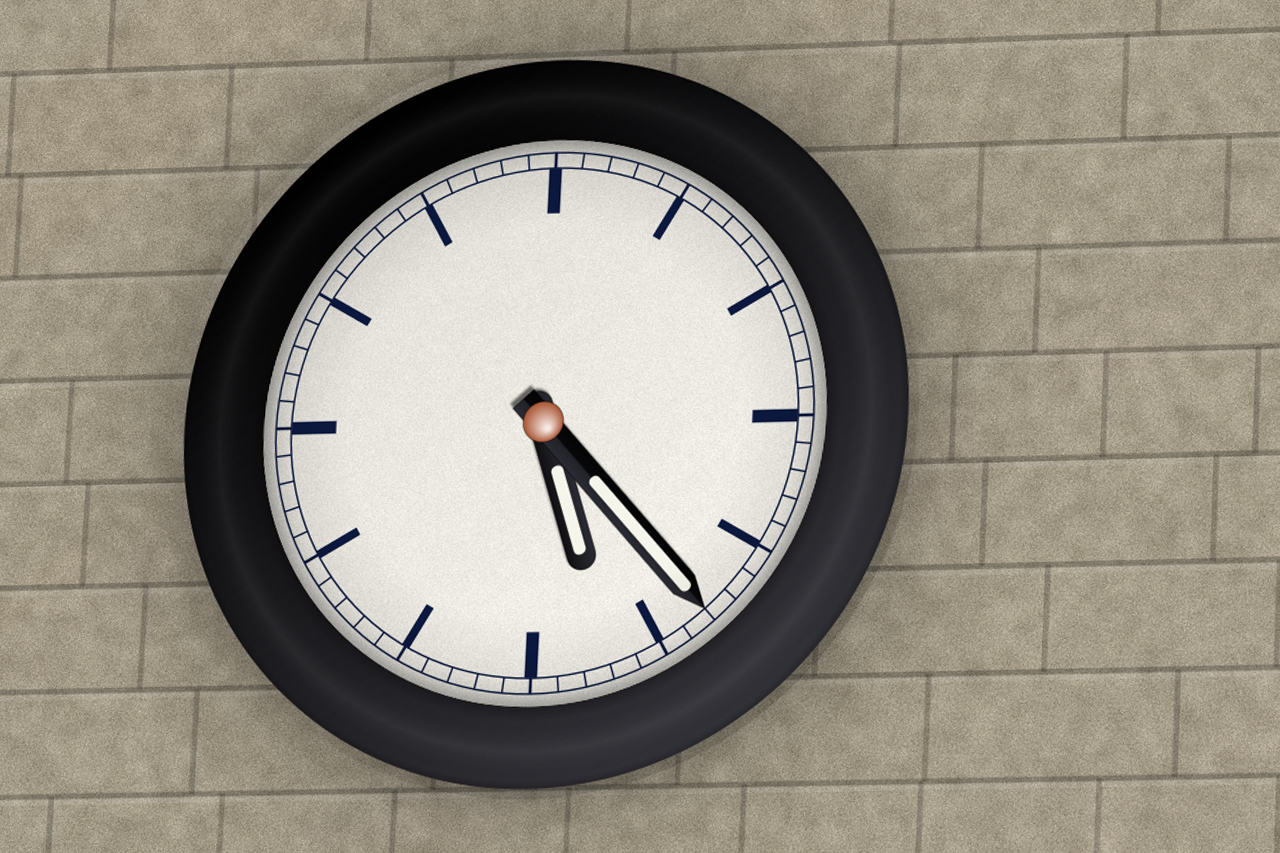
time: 5:23
